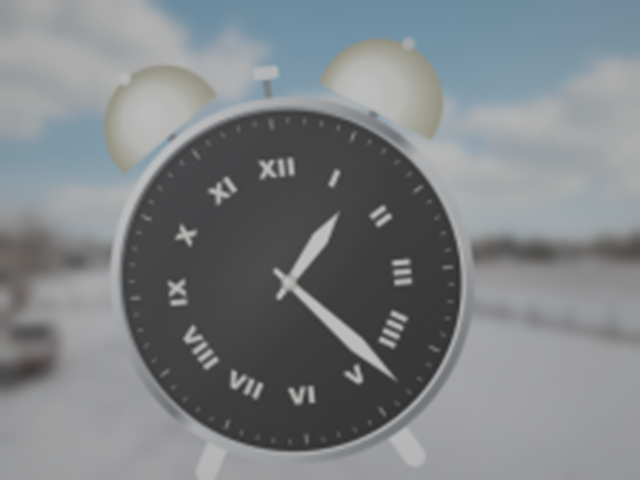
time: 1:23
